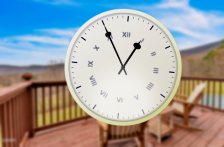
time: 12:55
